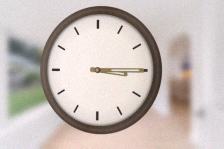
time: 3:15
